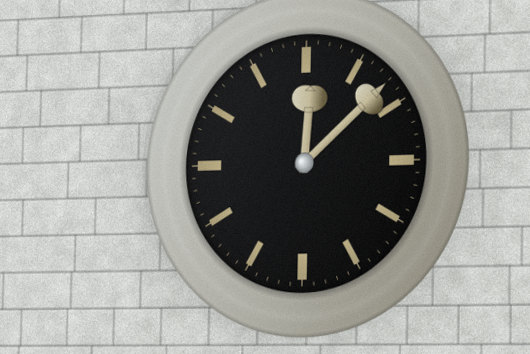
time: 12:08
